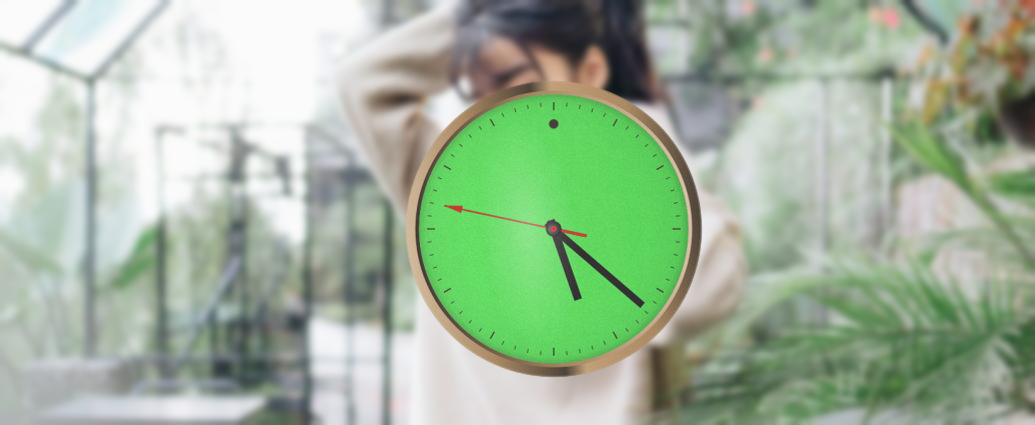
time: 5:21:47
